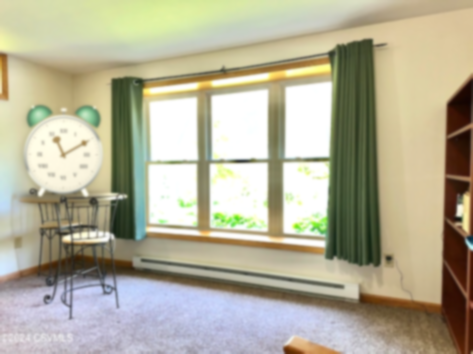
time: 11:10
